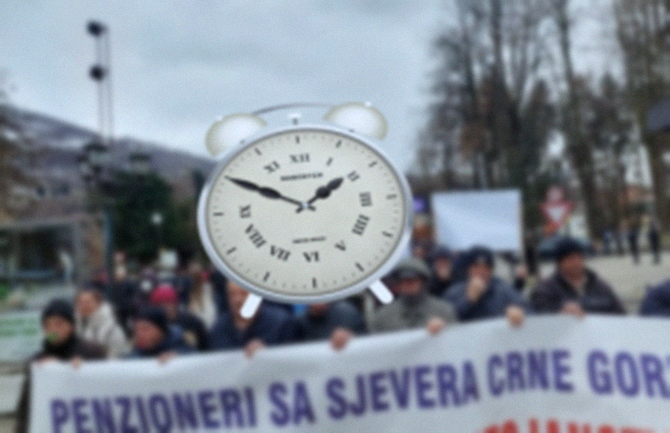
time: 1:50
